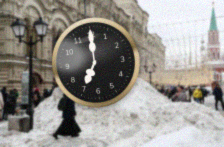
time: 7:00
